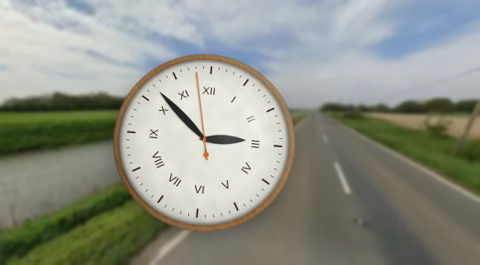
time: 2:51:58
